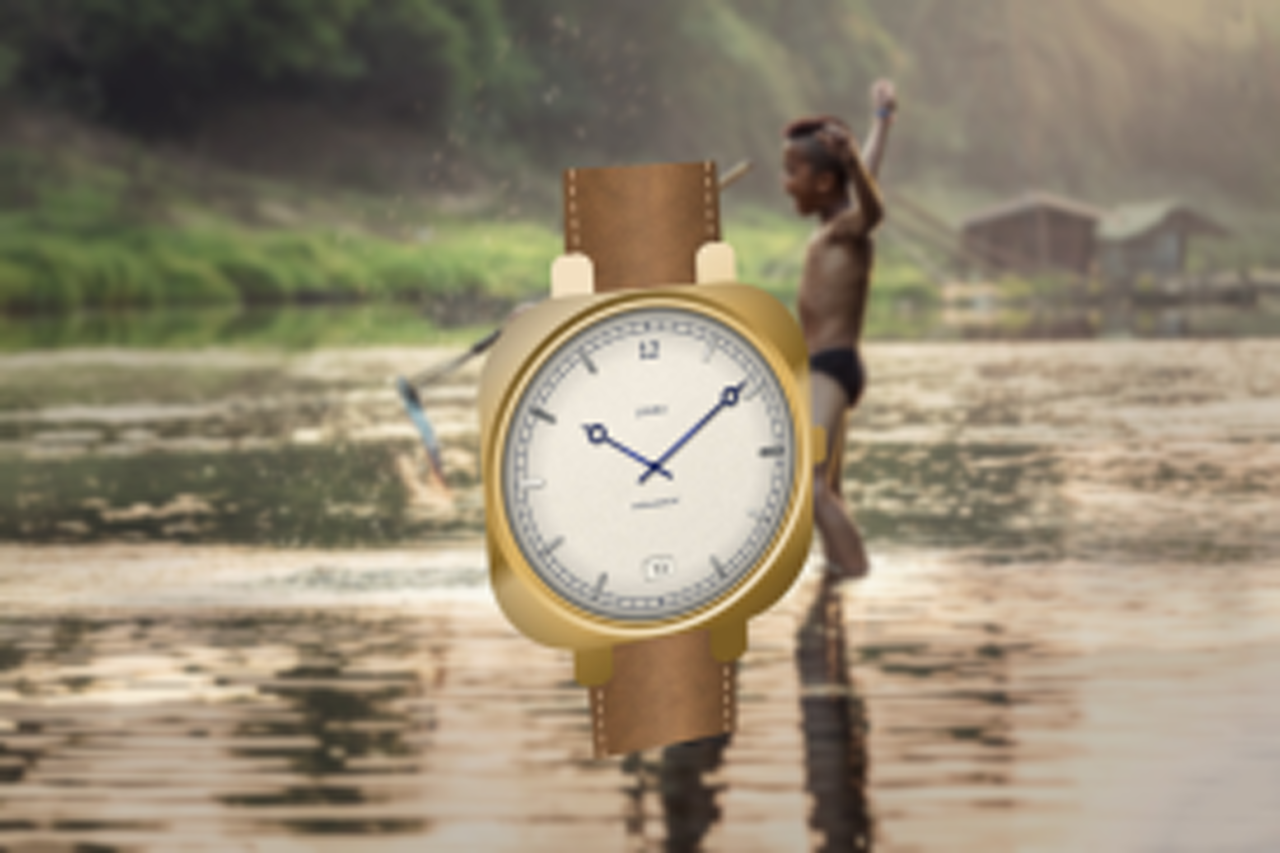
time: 10:09
